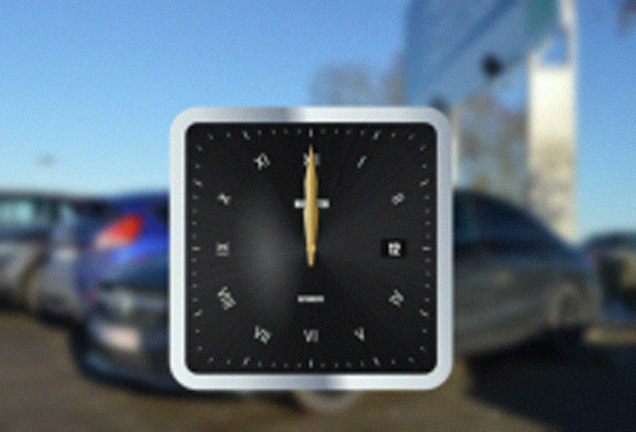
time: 12:00
